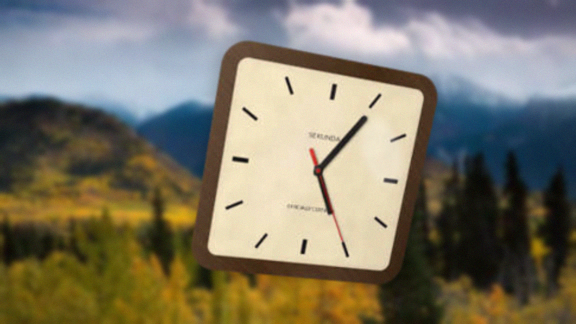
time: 5:05:25
